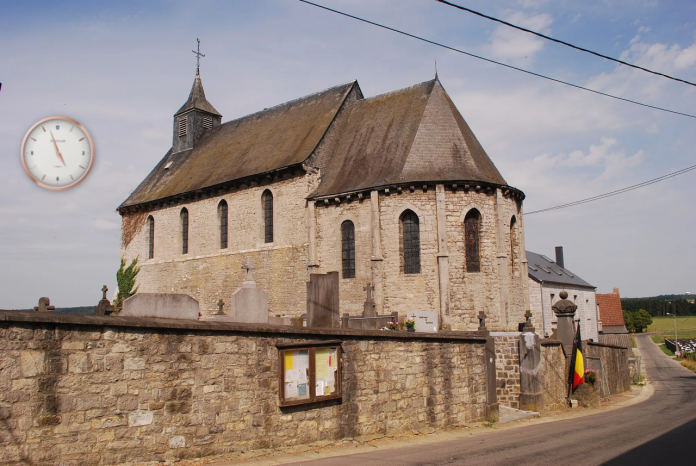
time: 4:57
